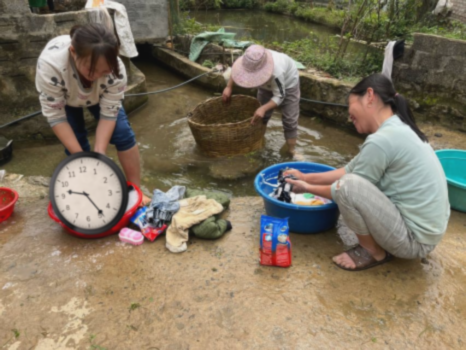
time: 9:24
